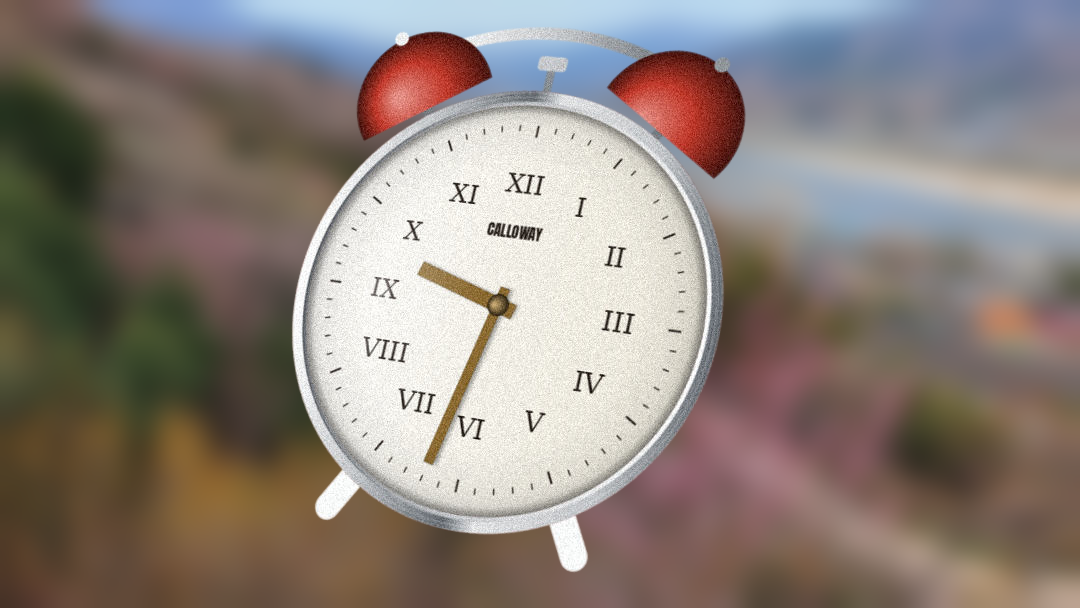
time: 9:32
